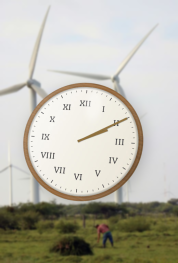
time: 2:10
